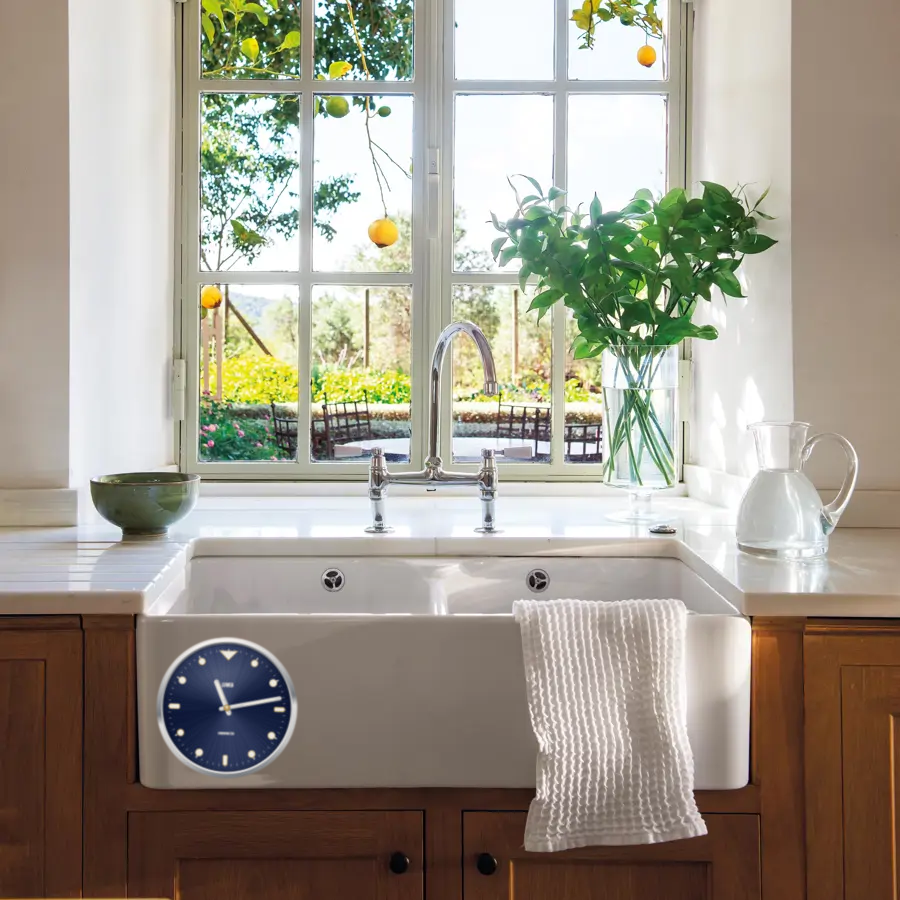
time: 11:13
